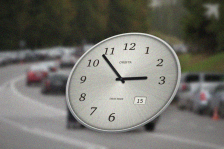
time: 2:53
